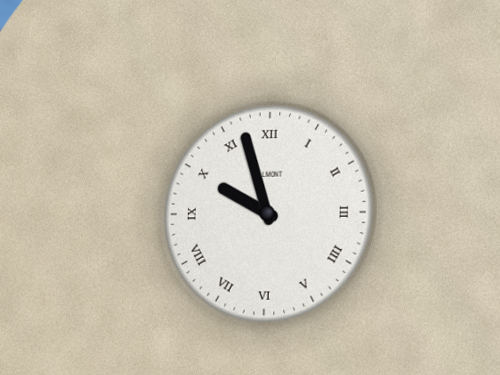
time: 9:57
